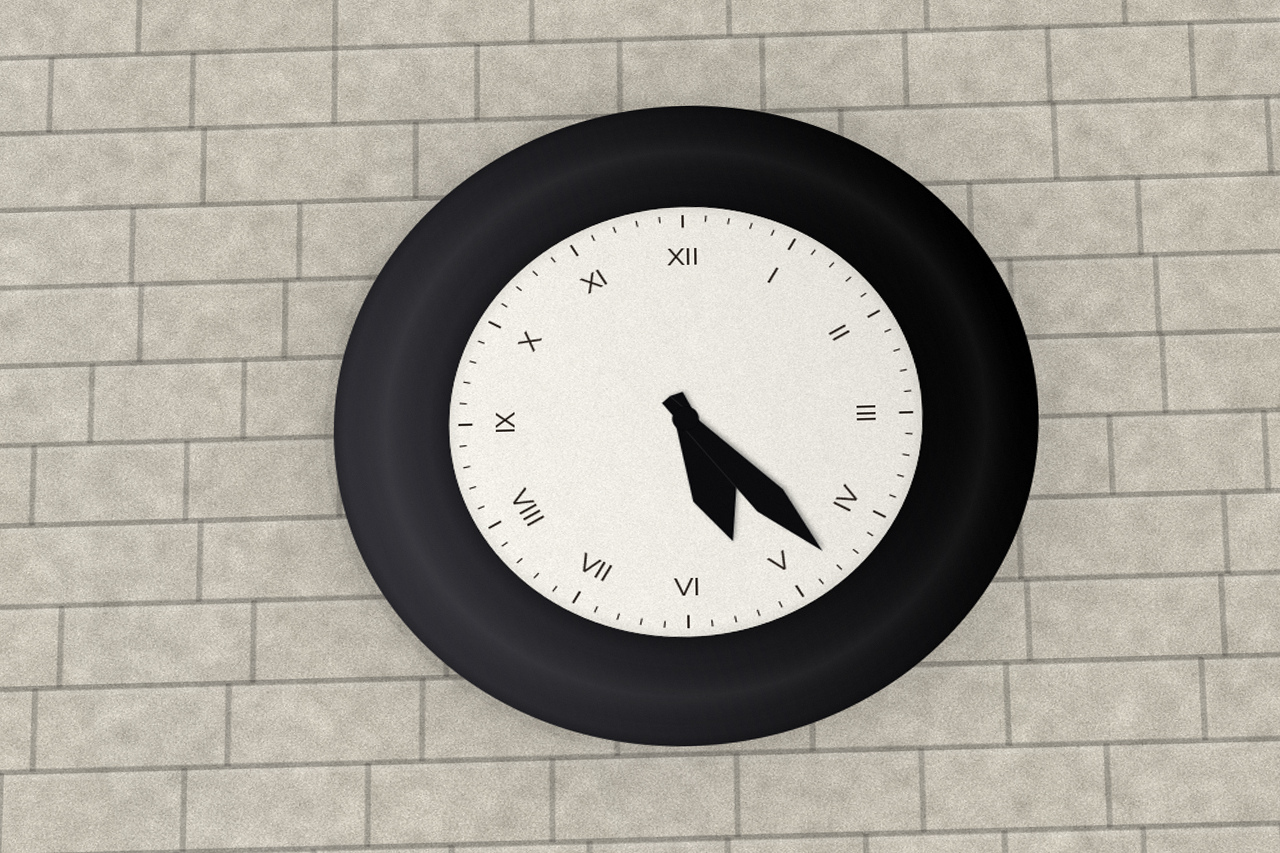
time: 5:23
